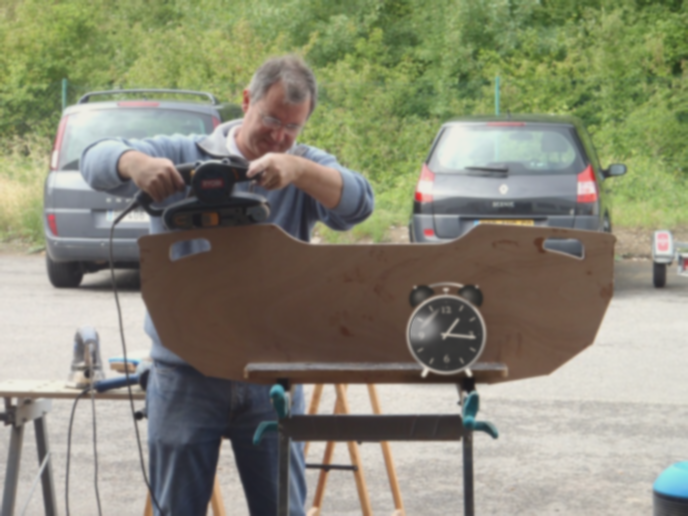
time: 1:16
